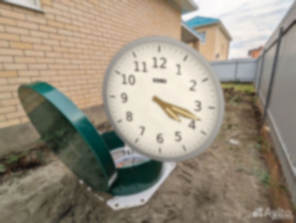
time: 4:18
